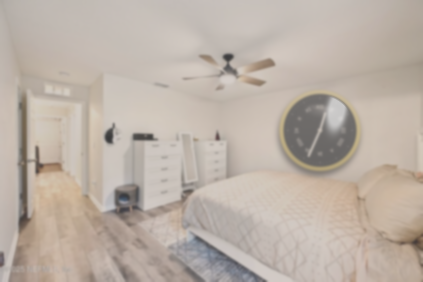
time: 12:34
